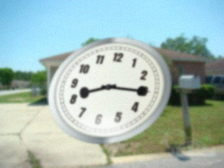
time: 8:15
